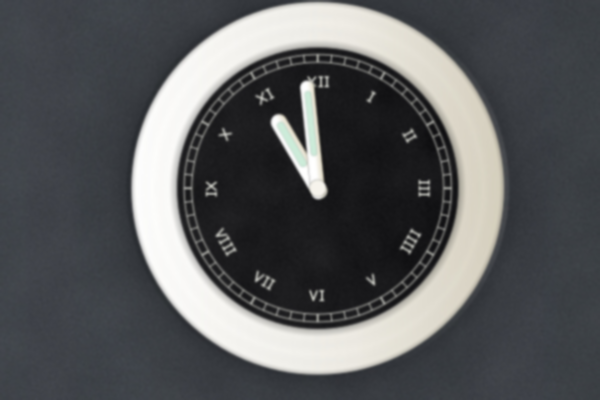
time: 10:59
